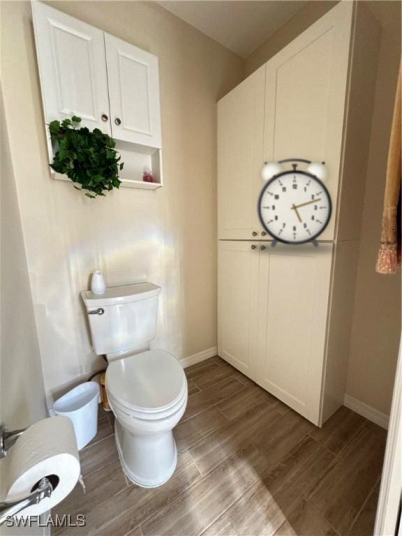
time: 5:12
